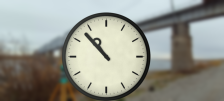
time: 10:53
